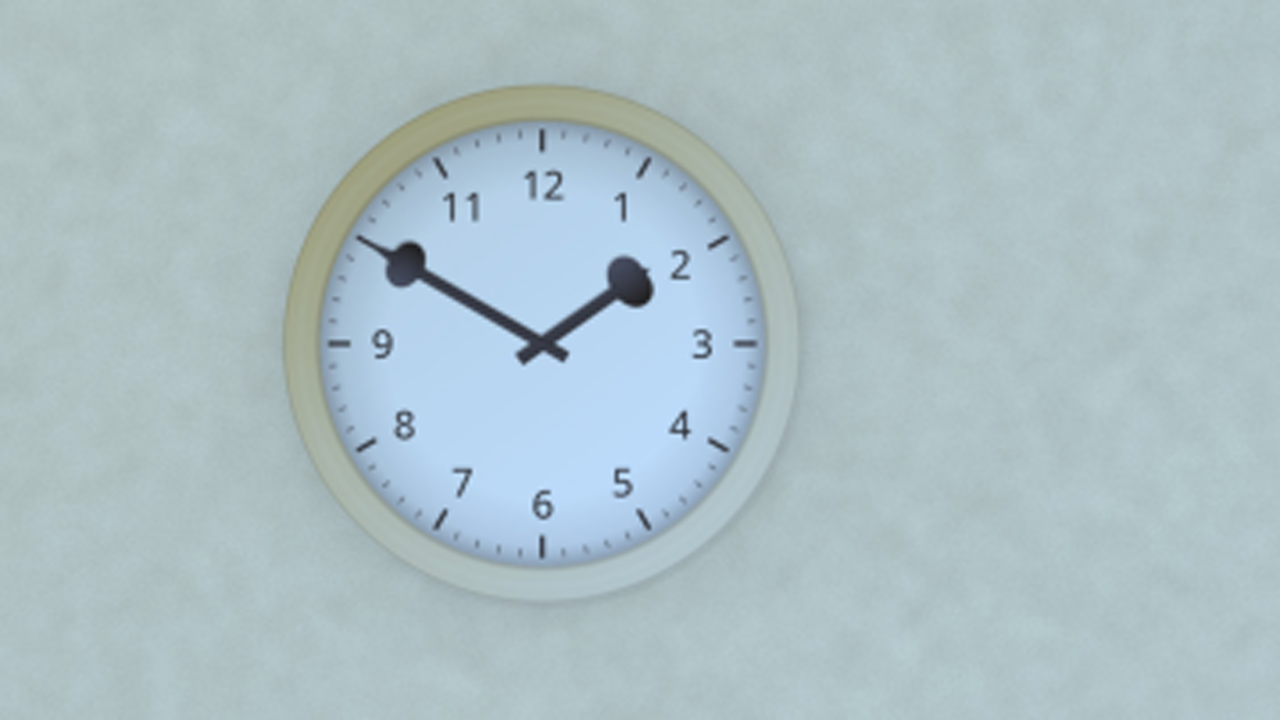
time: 1:50
